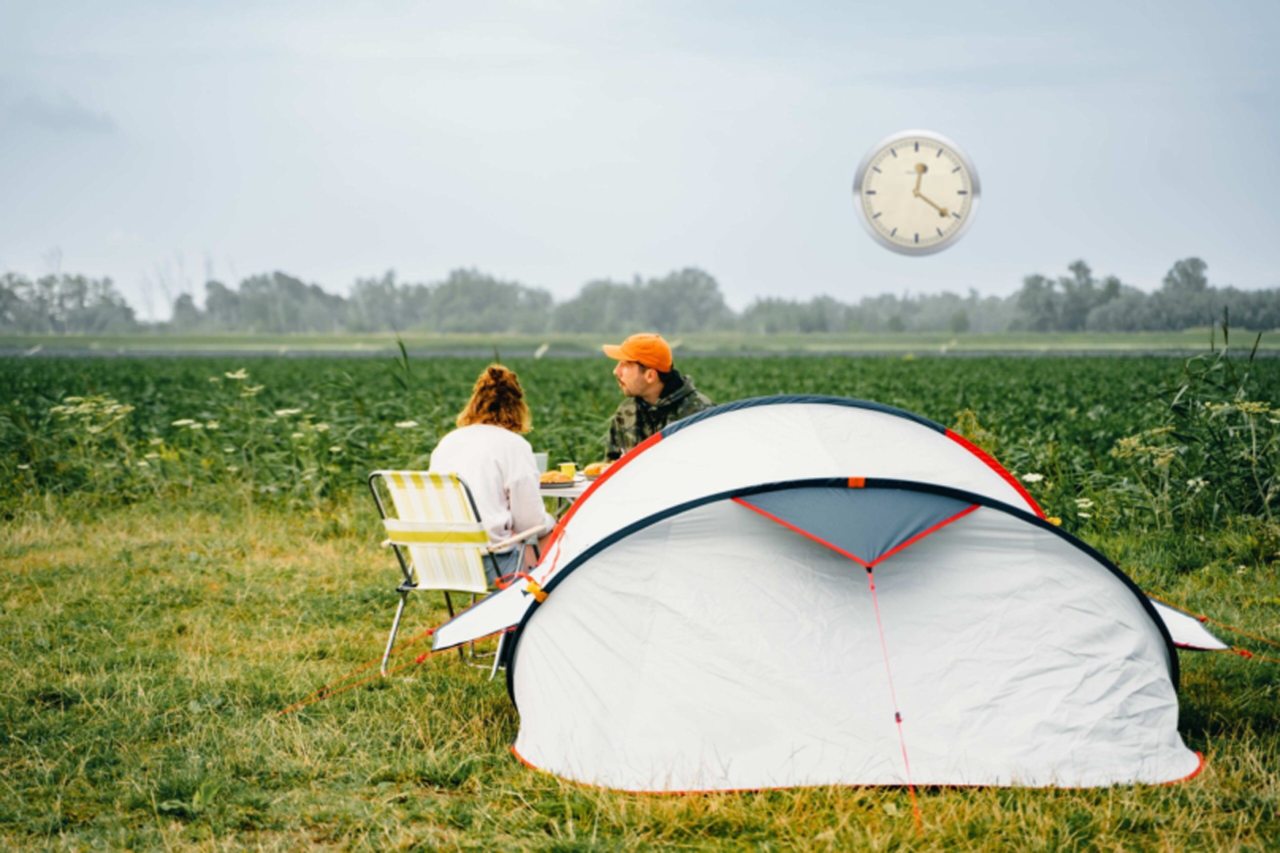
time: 12:21
